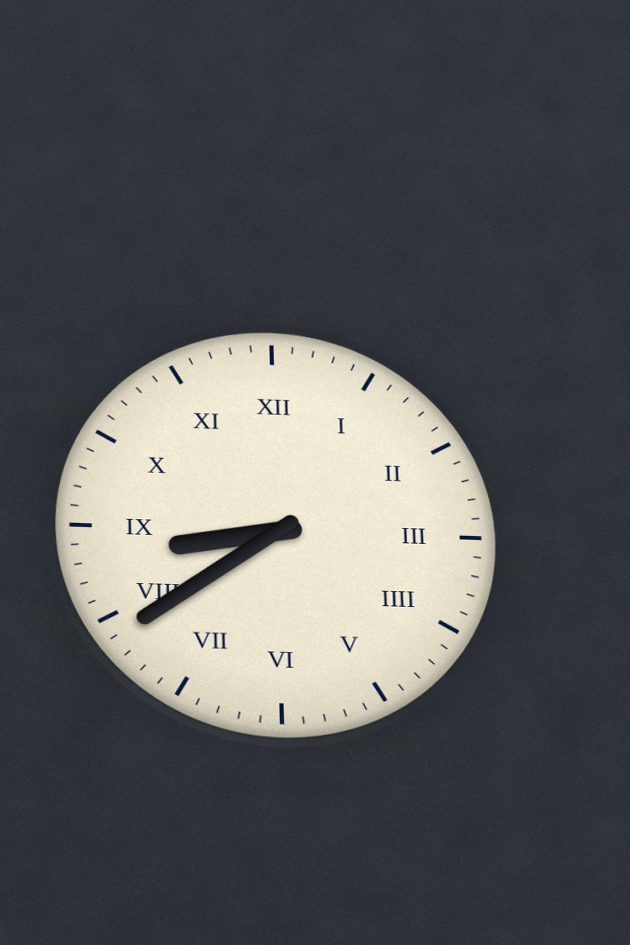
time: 8:39
